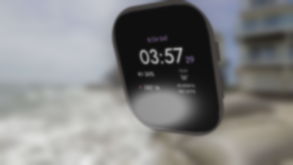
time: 3:57
